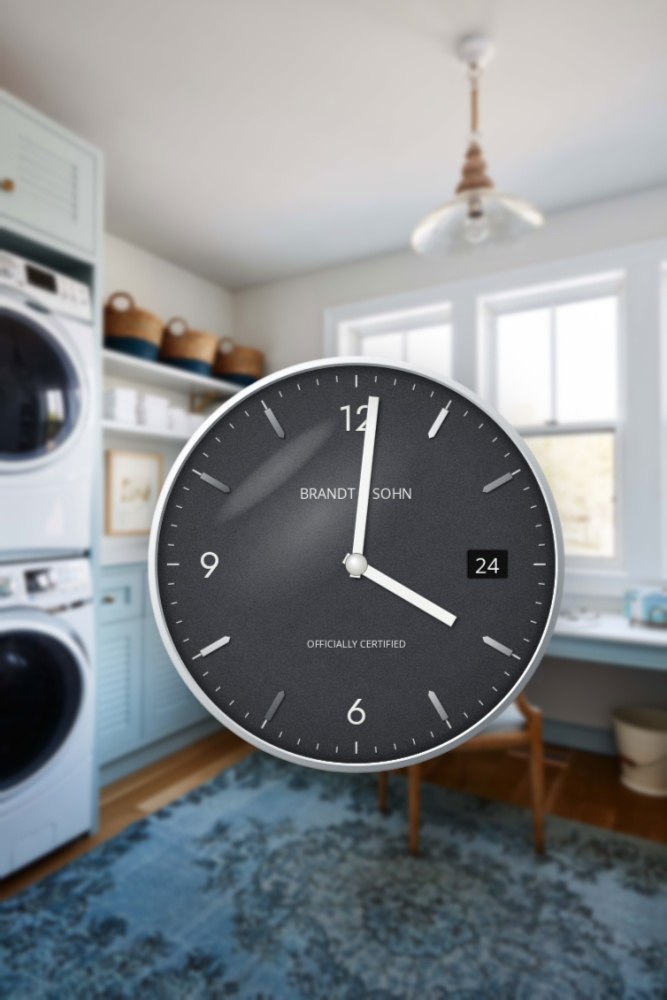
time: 4:01
